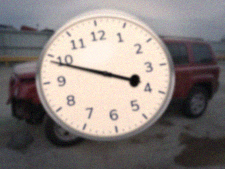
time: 3:49
